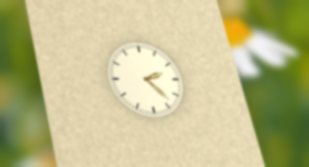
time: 2:23
